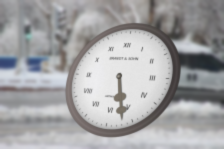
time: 5:27
